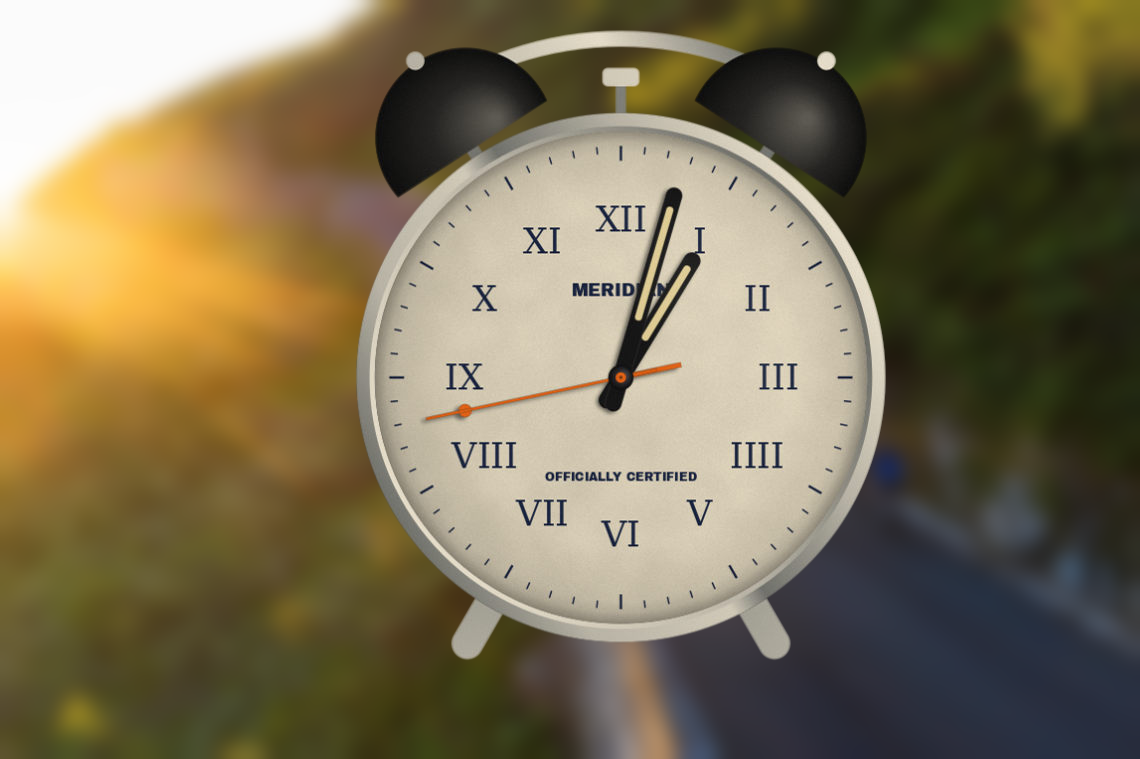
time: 1:02:43
